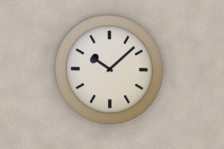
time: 10:08
